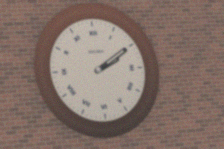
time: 2:10
